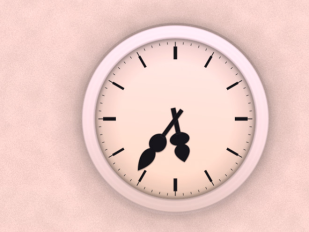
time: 5:36
